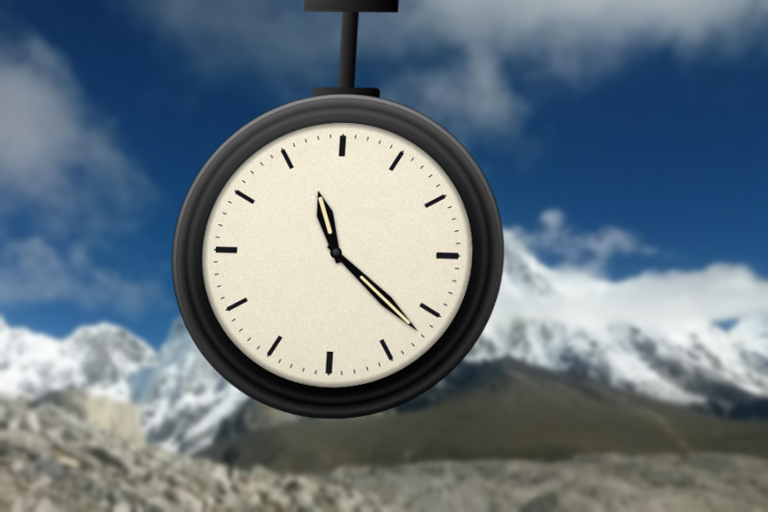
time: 11:22
